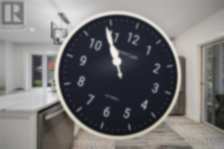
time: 10:54
